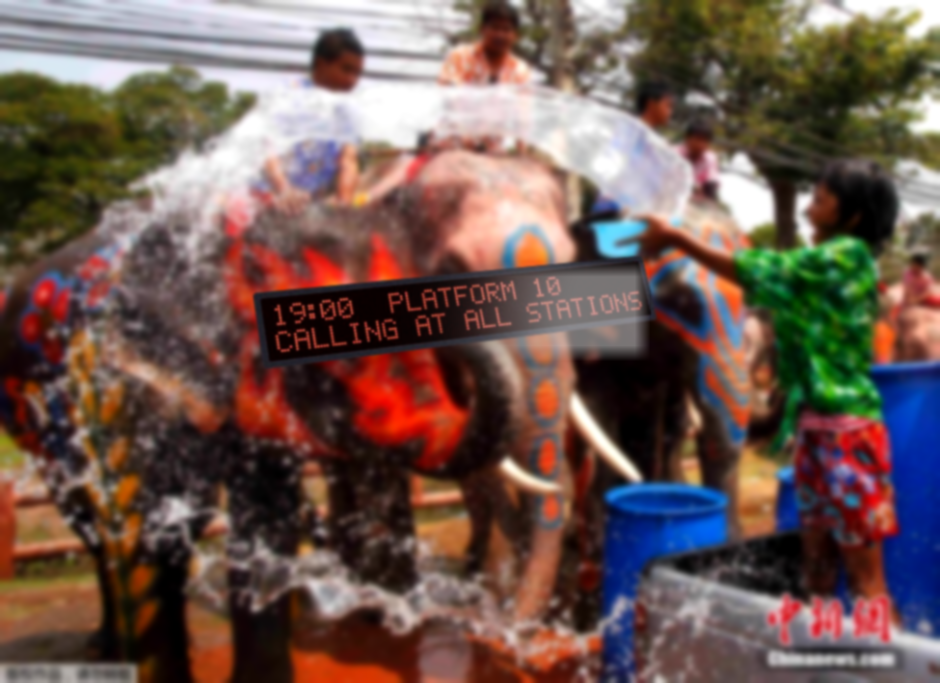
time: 19:00
